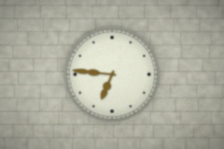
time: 6:46
